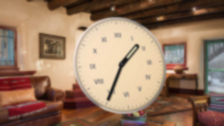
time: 1:35
